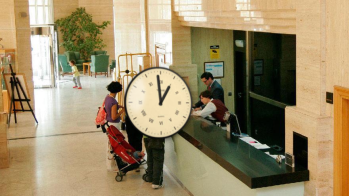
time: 12:59
